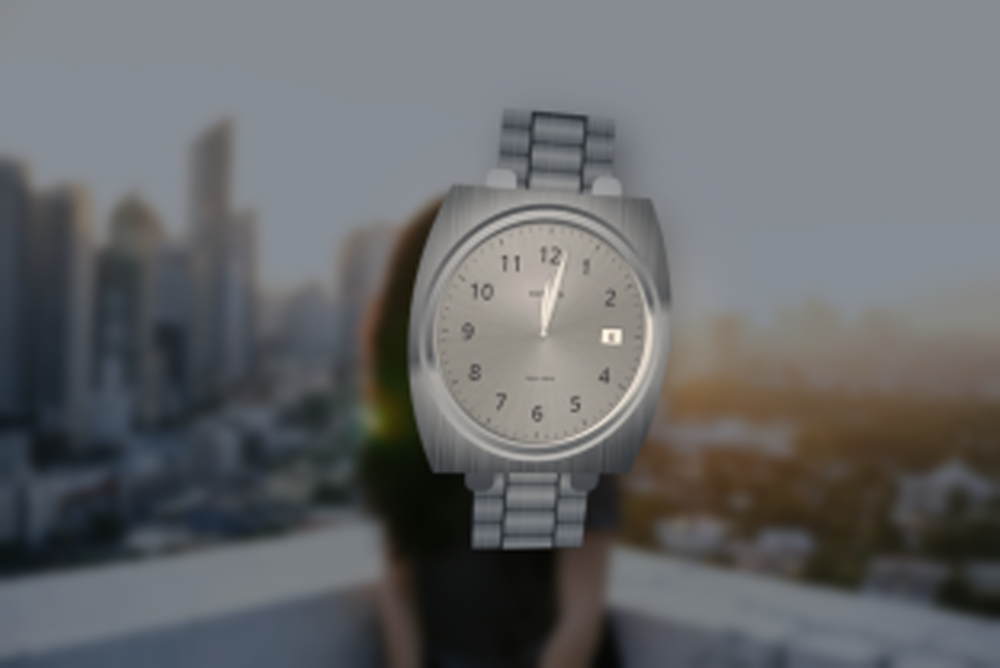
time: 12:02
